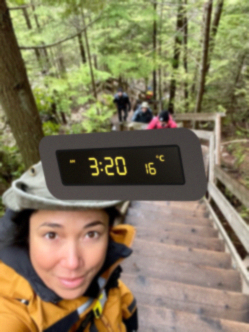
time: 3:20
